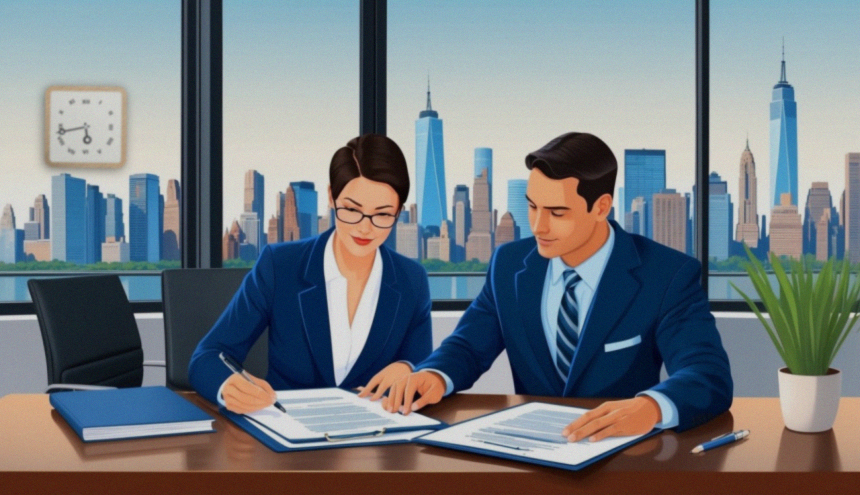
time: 5:43
